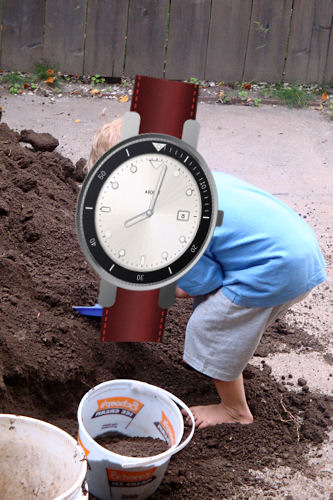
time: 8:02
